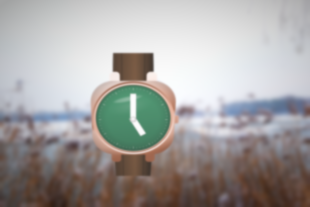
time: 5:00
